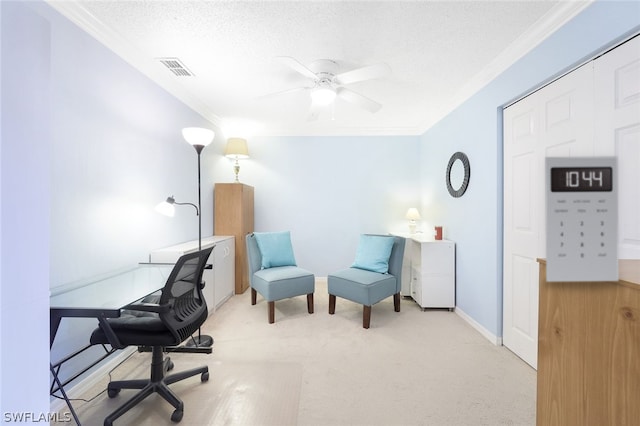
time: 10:44
